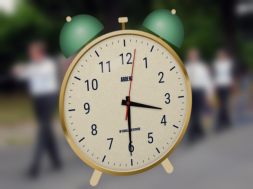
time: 3:30:02
